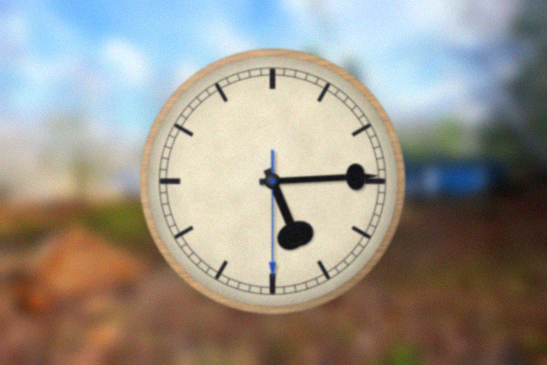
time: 5:14:30
